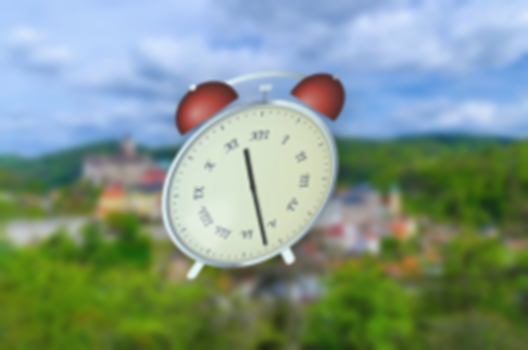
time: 11:27
